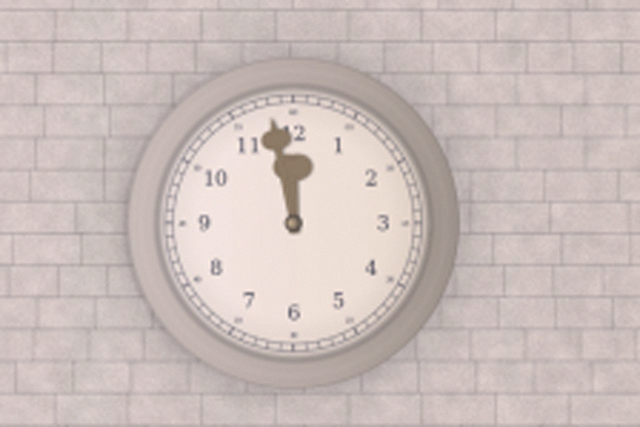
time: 11:58
